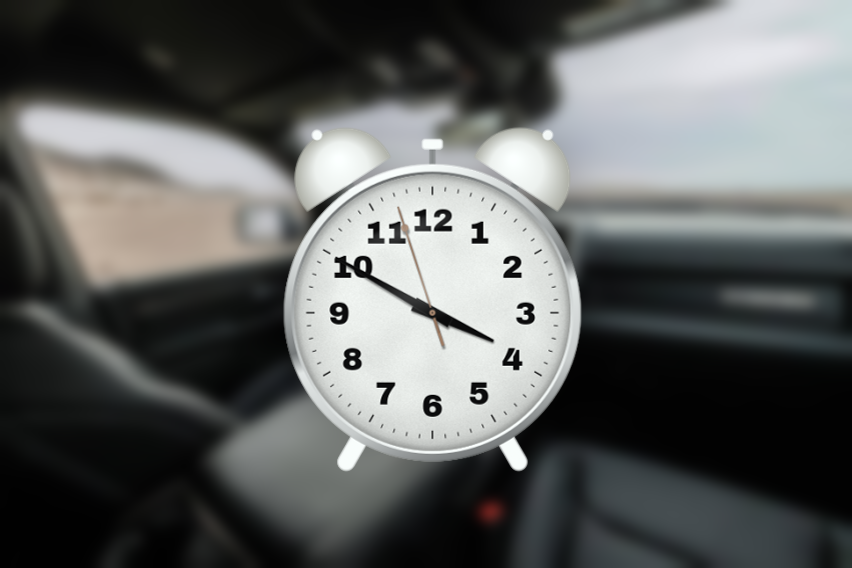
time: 3:49:57
